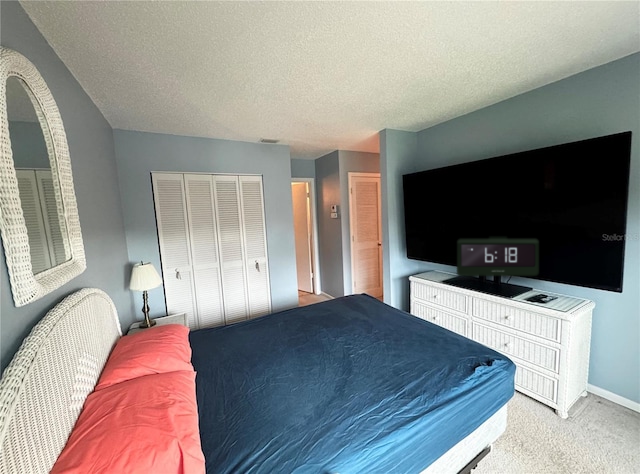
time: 6:18
